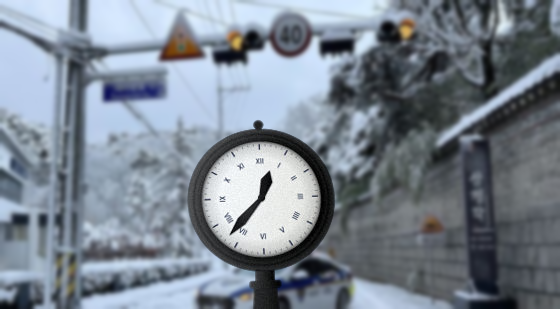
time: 12:37
